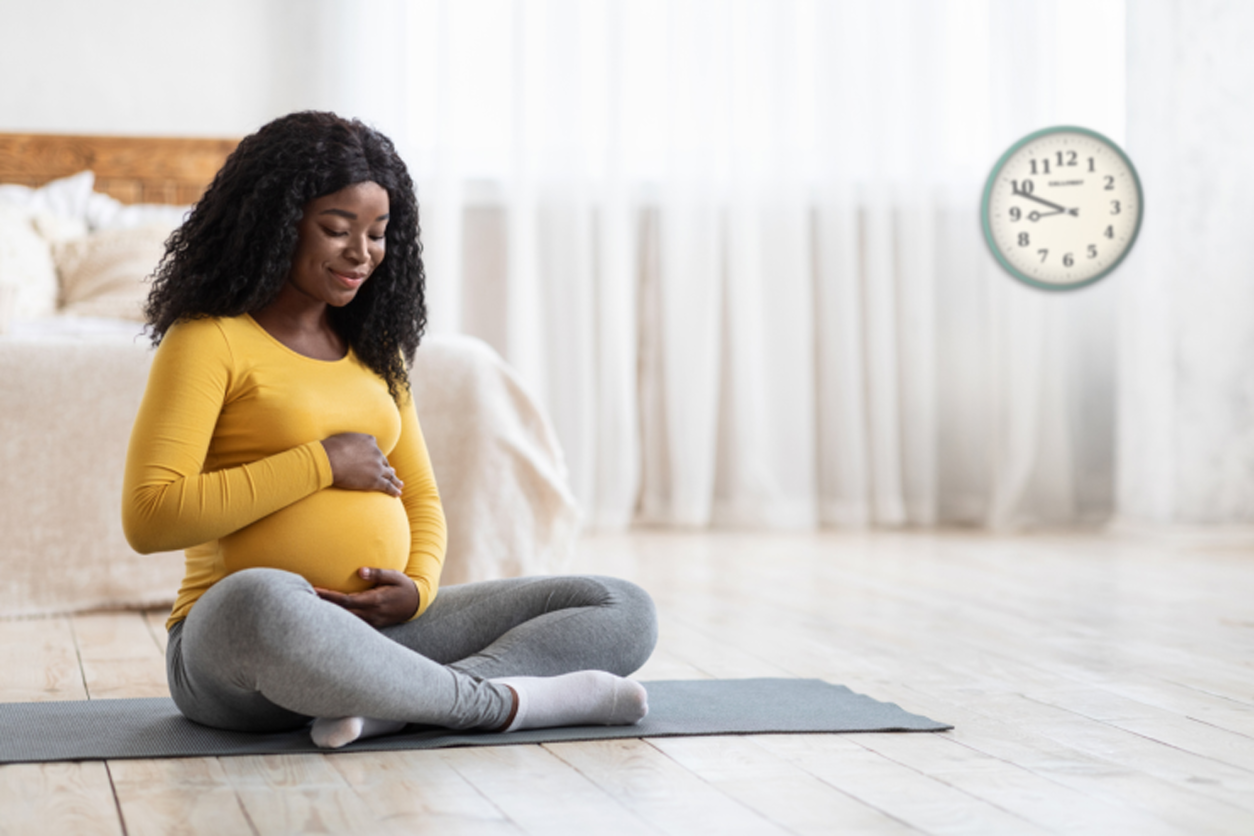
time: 8:49
